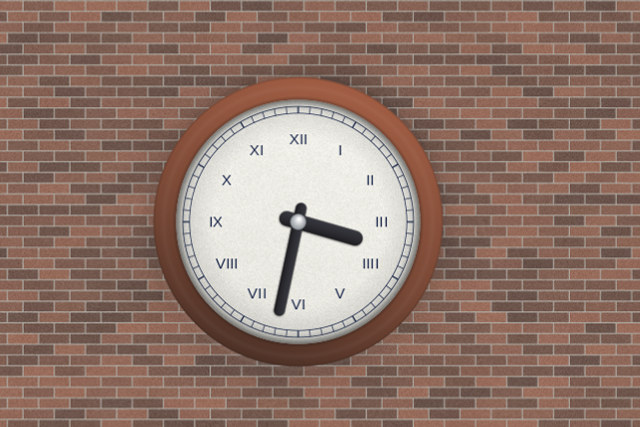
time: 3:32
